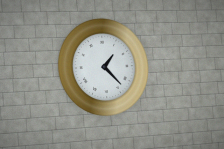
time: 1:23
